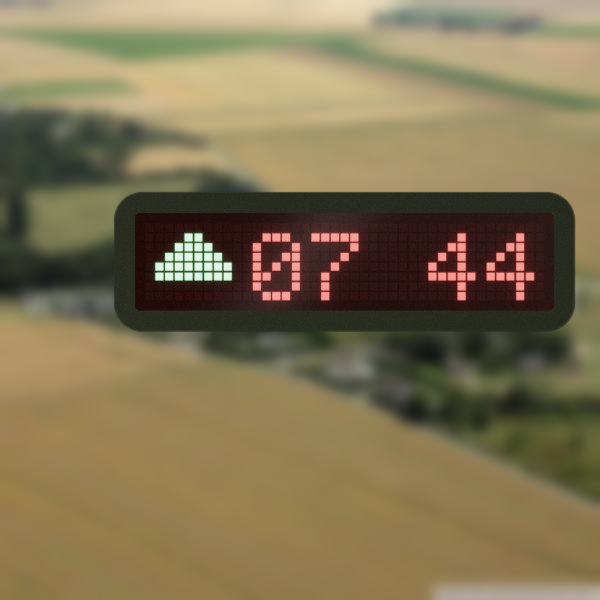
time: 7:44
